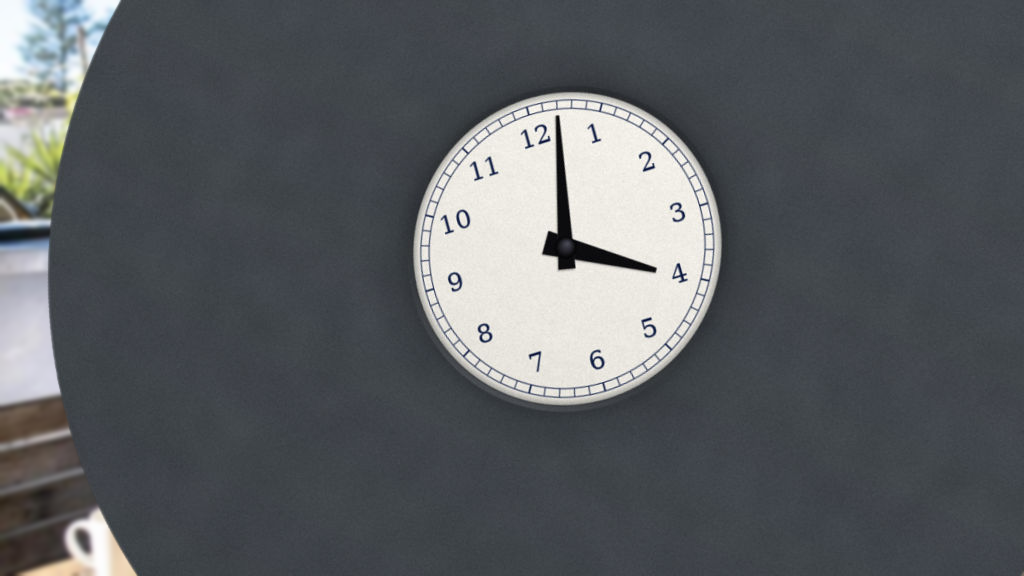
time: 4:02
